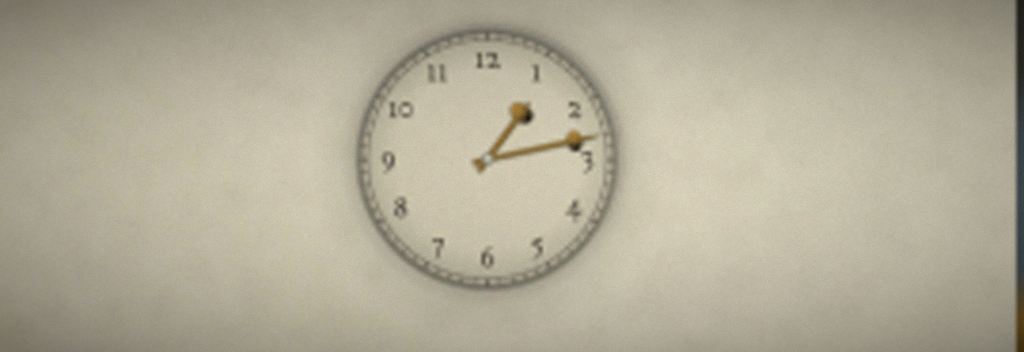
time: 1:13
